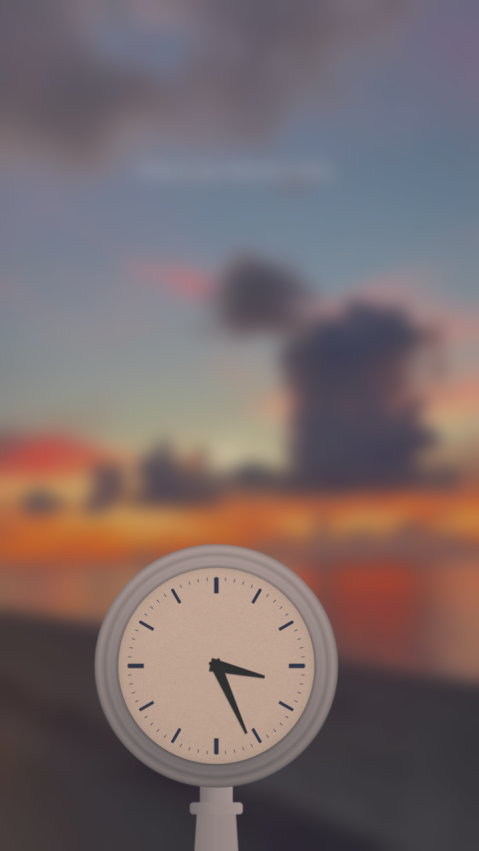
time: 3:26
